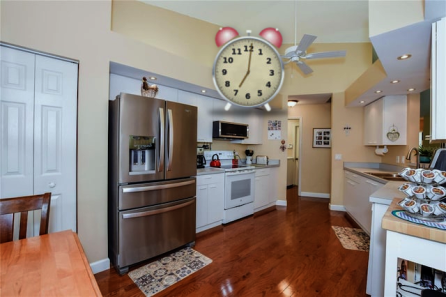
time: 7:01
